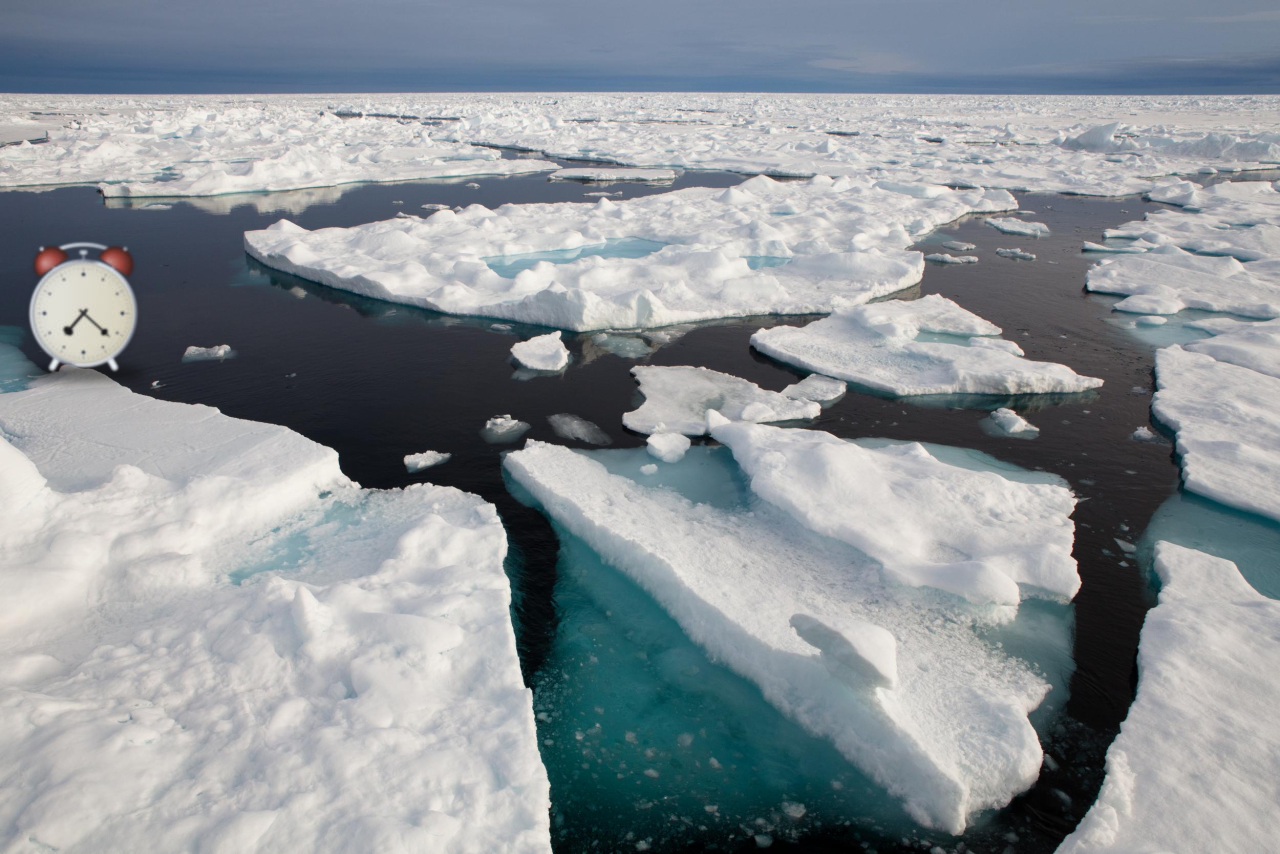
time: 7:22
